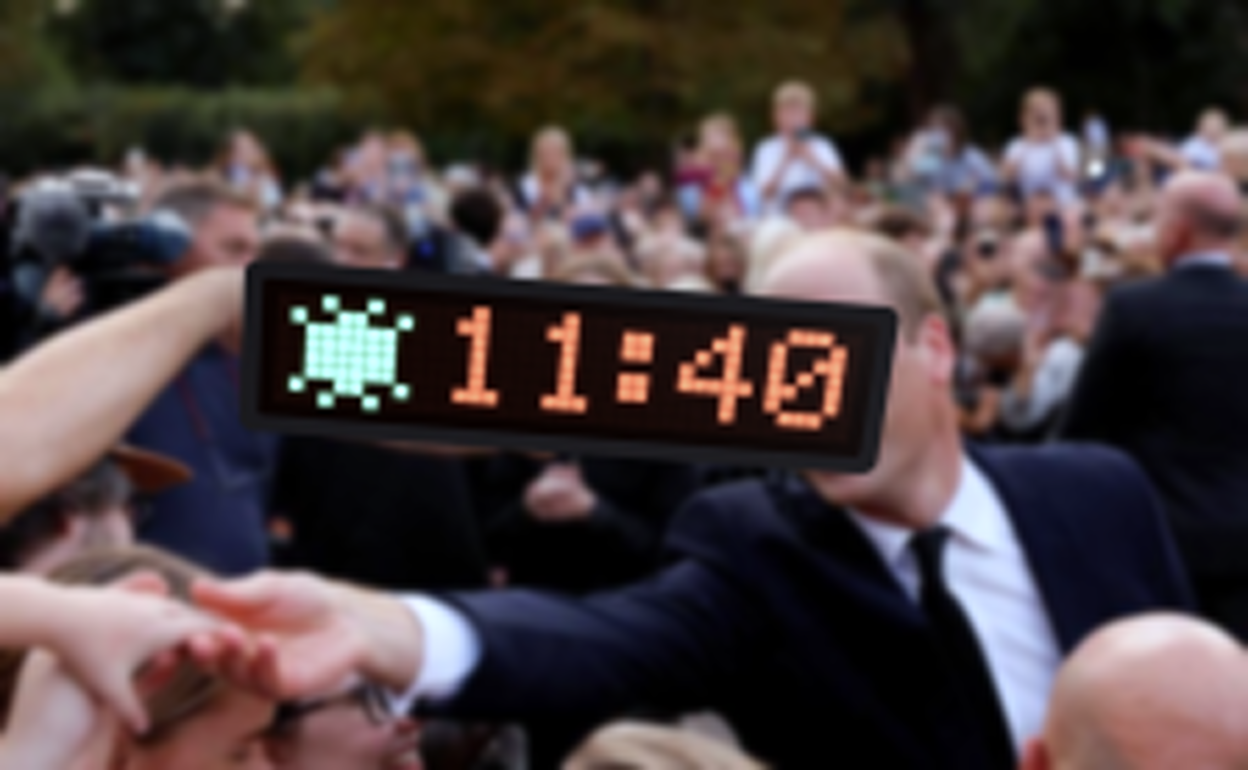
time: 11:40
